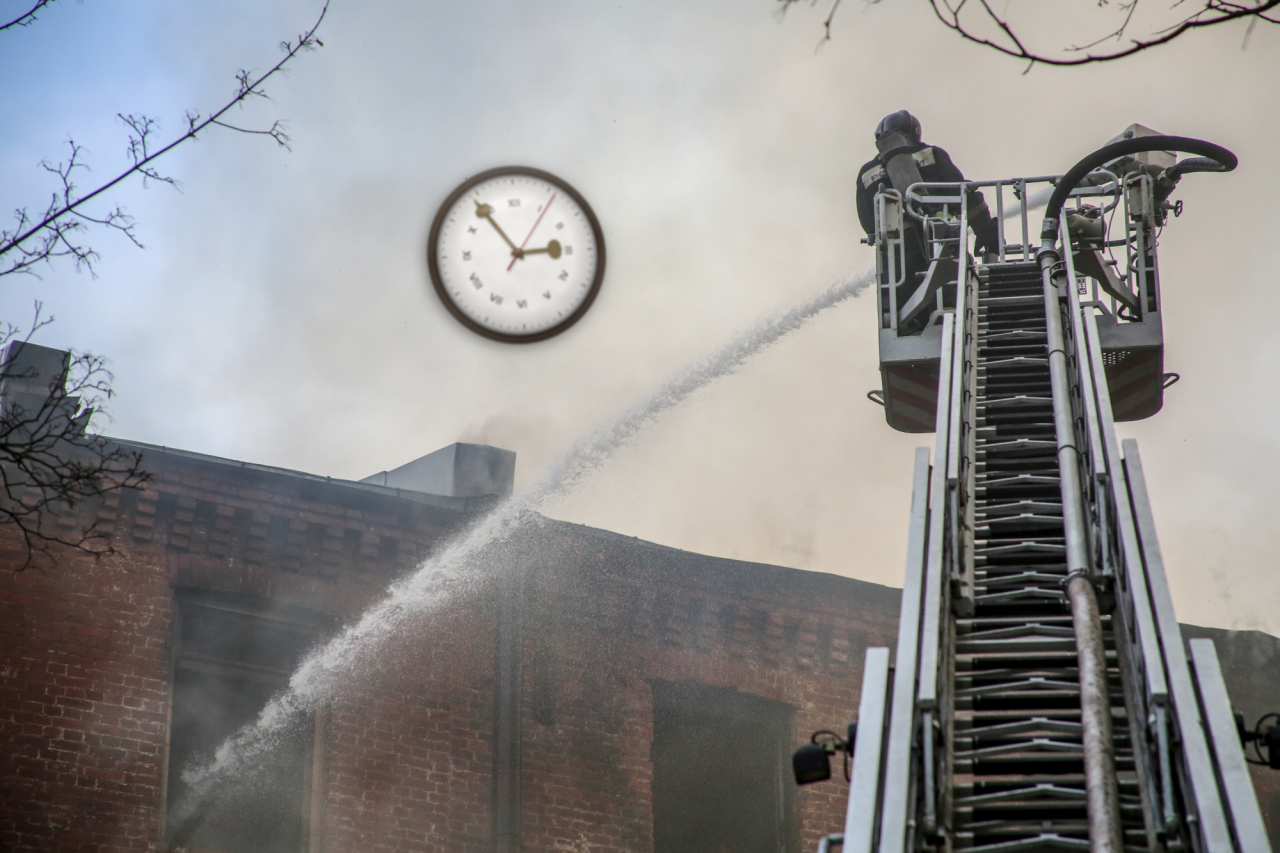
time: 2:54:06
